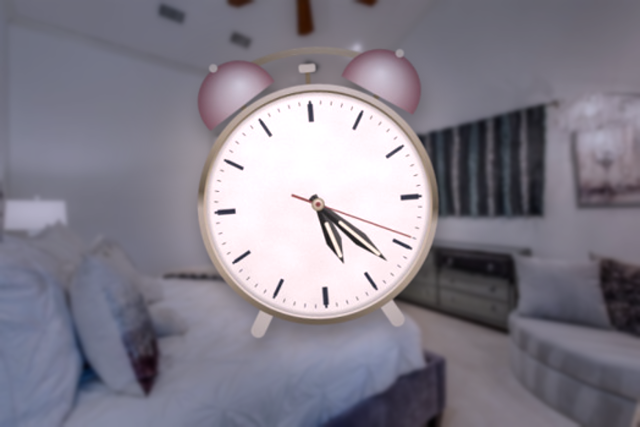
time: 5:22:19
